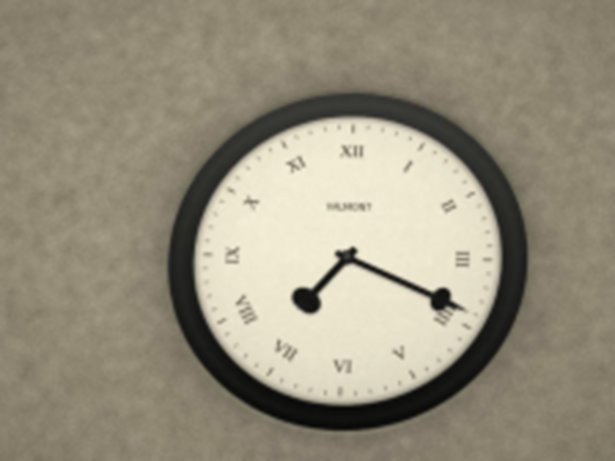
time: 7:19
